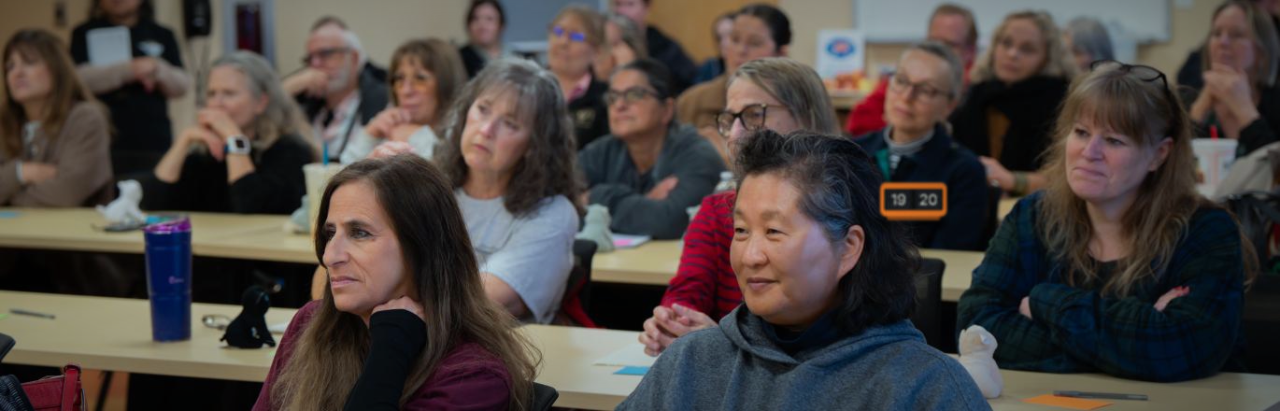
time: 19:20
